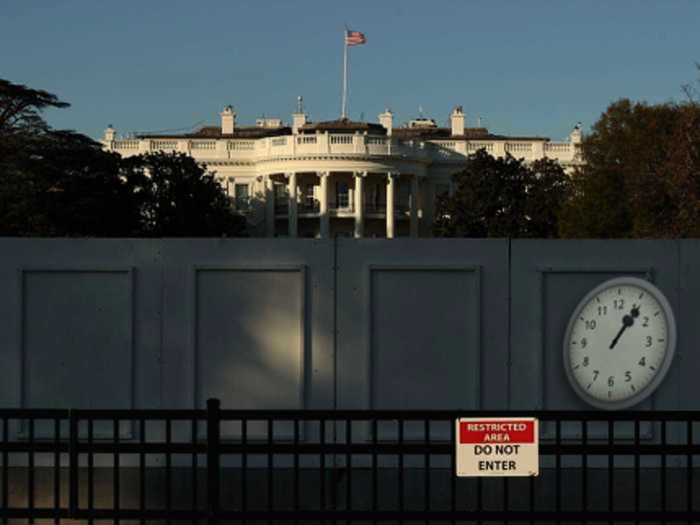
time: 1:06
